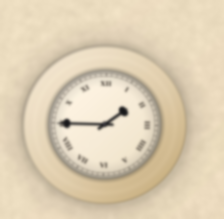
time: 1:45
